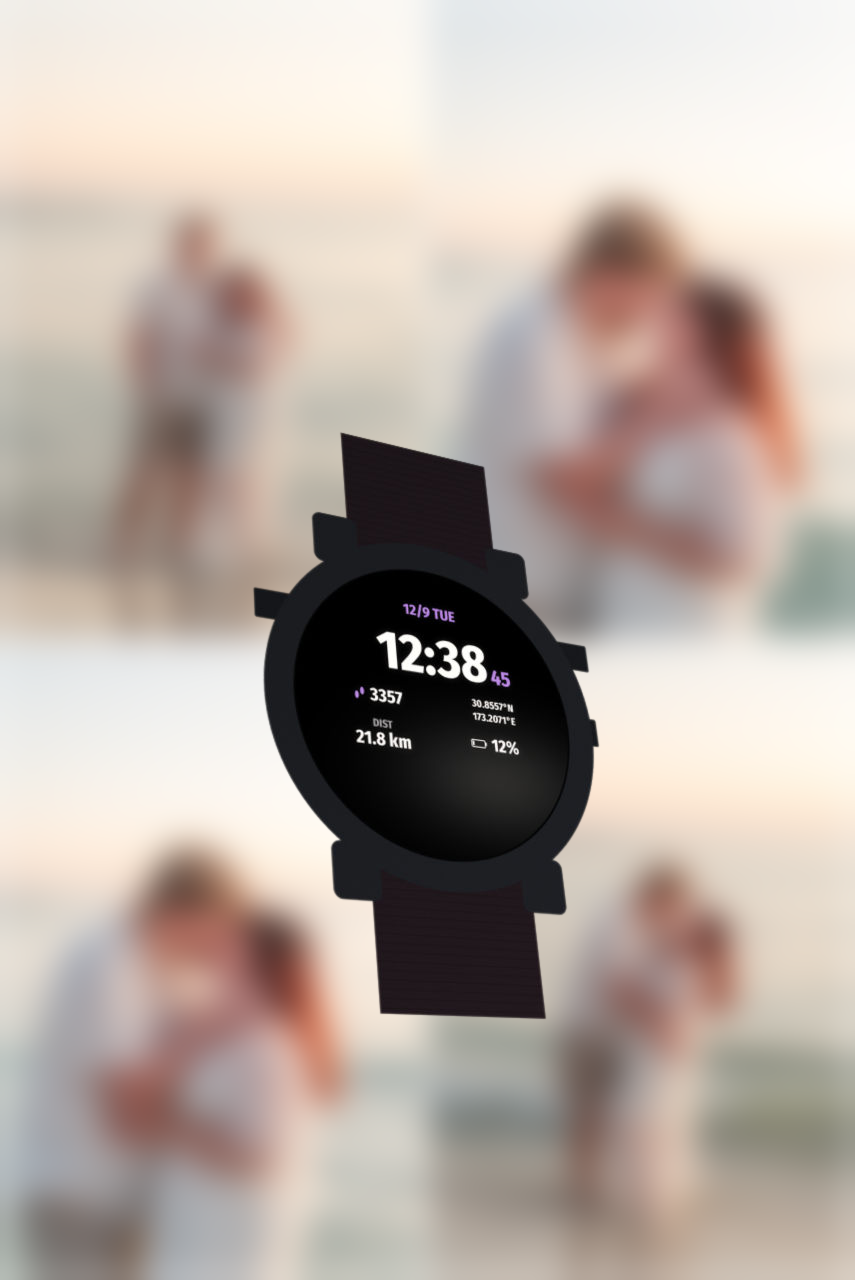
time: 12:38:45
